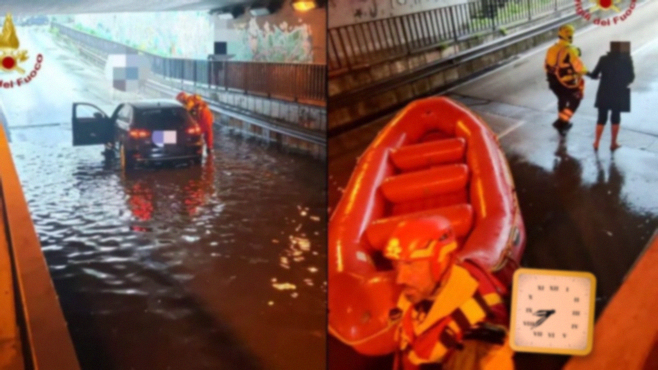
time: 8:38
